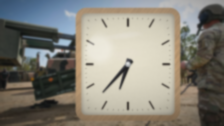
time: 6:37
